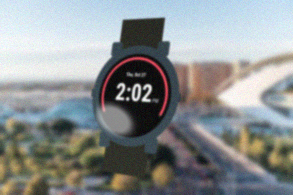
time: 2:02
